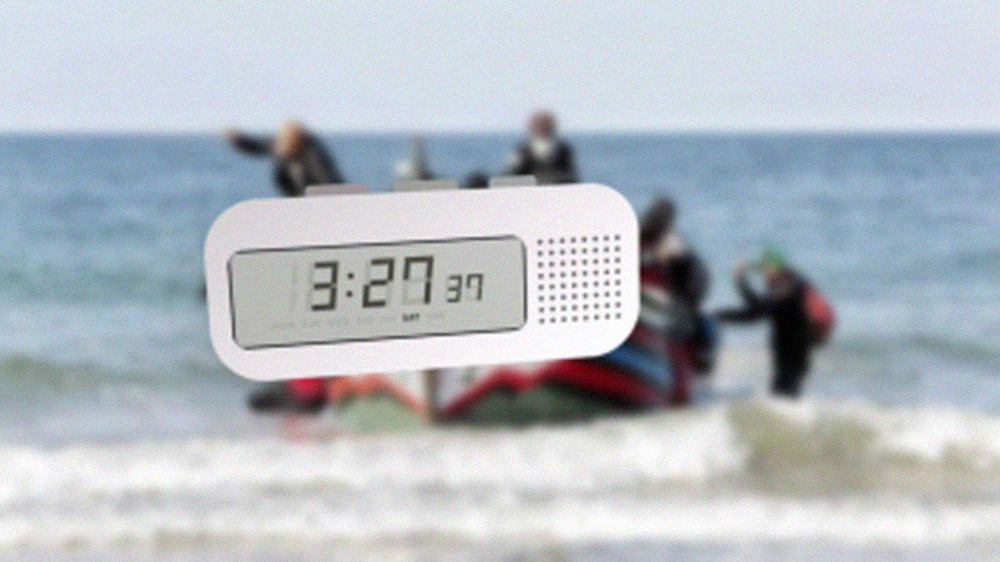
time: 3:27:37
